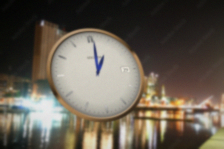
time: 1:01
